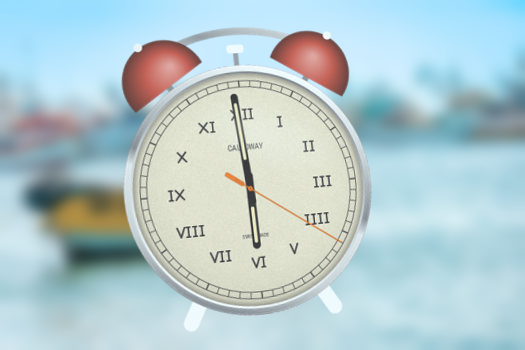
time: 5:59:21
